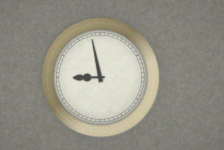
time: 8:58
